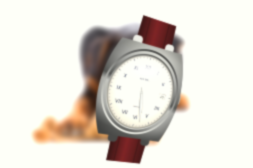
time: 5:28
